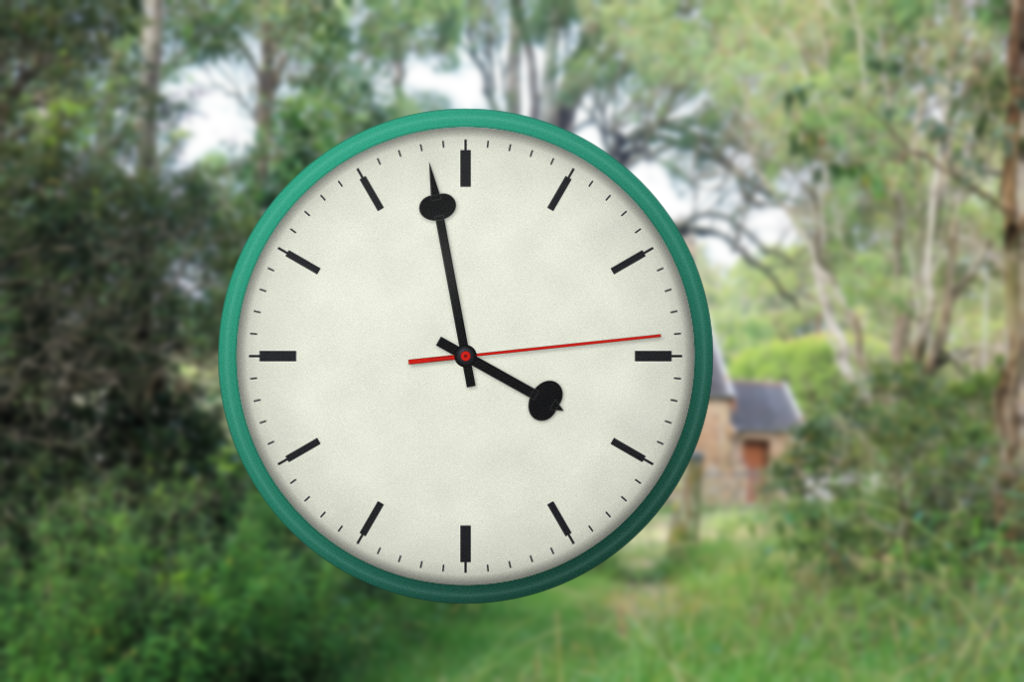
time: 3:58:14
